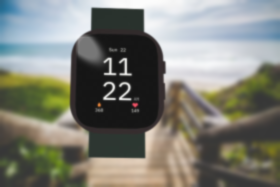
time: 11:22
